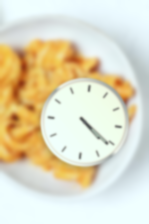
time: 4:21
